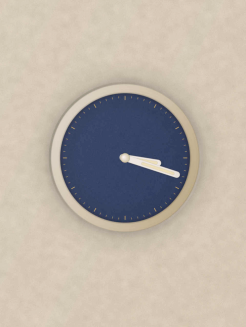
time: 3:18
